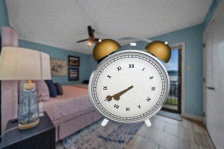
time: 7:40
